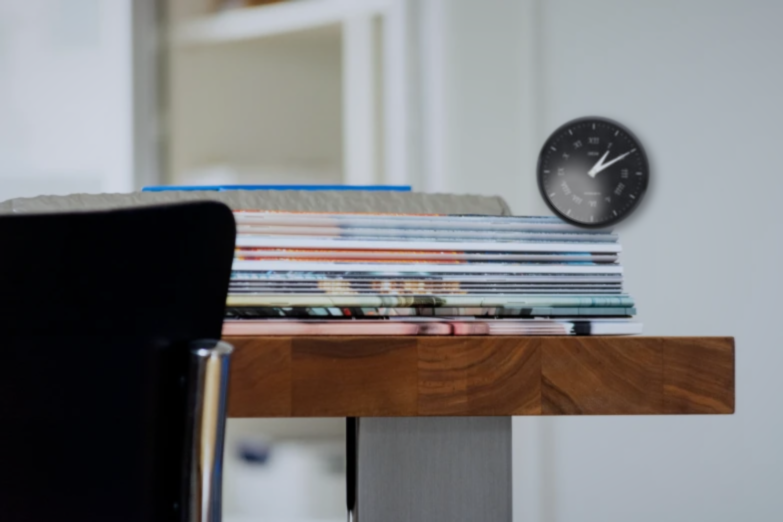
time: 1:10
